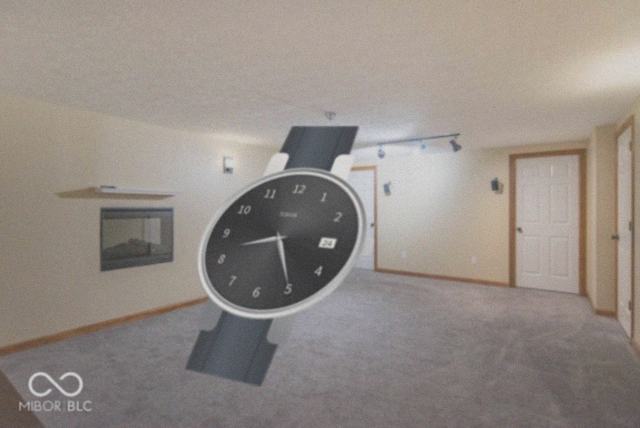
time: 8:25
